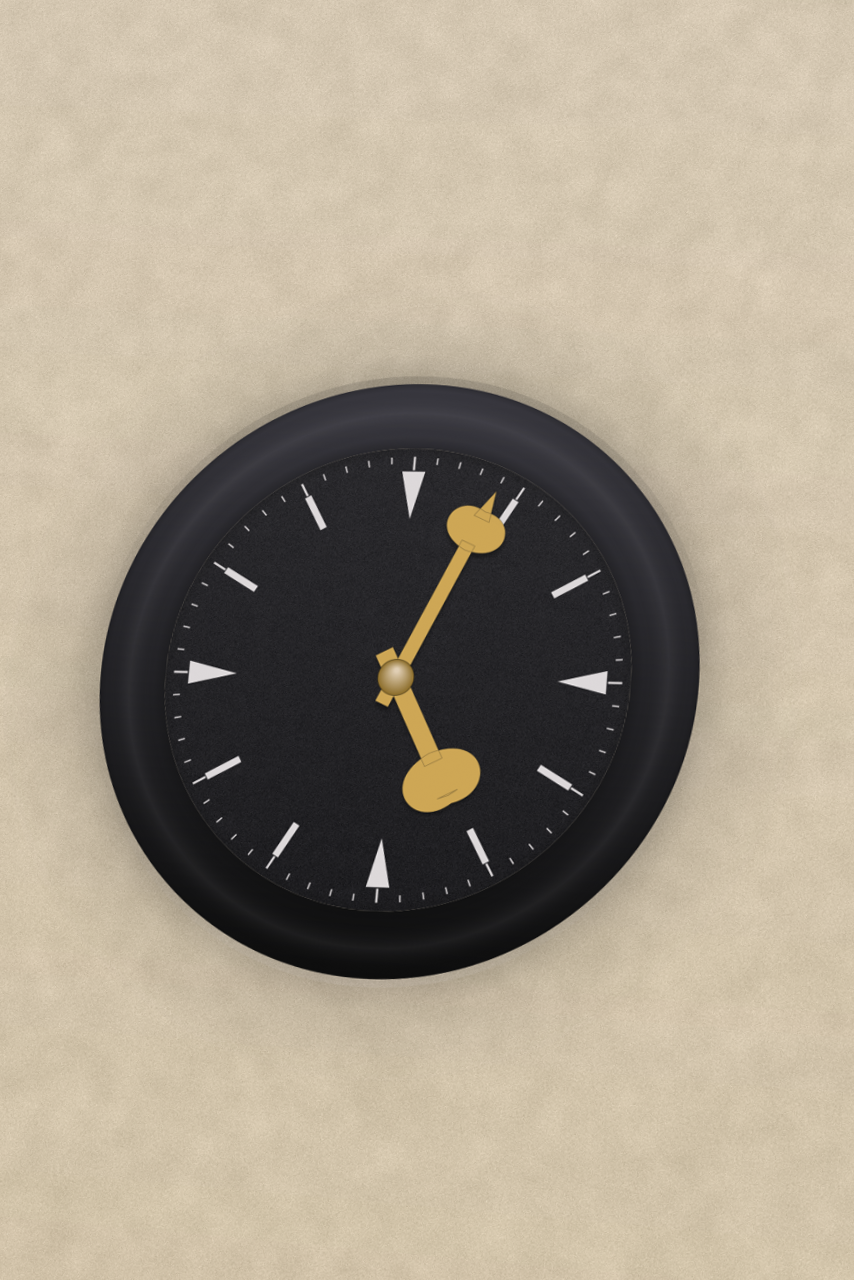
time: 5:04
